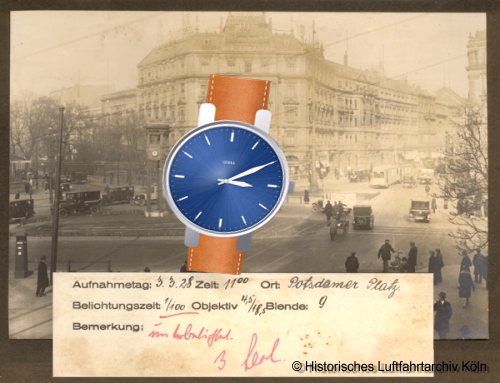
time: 3:10
